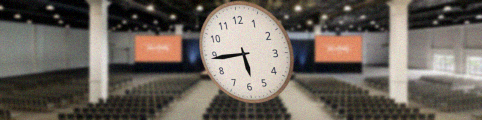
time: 5:44
